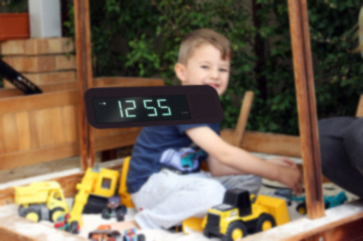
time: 12:55
